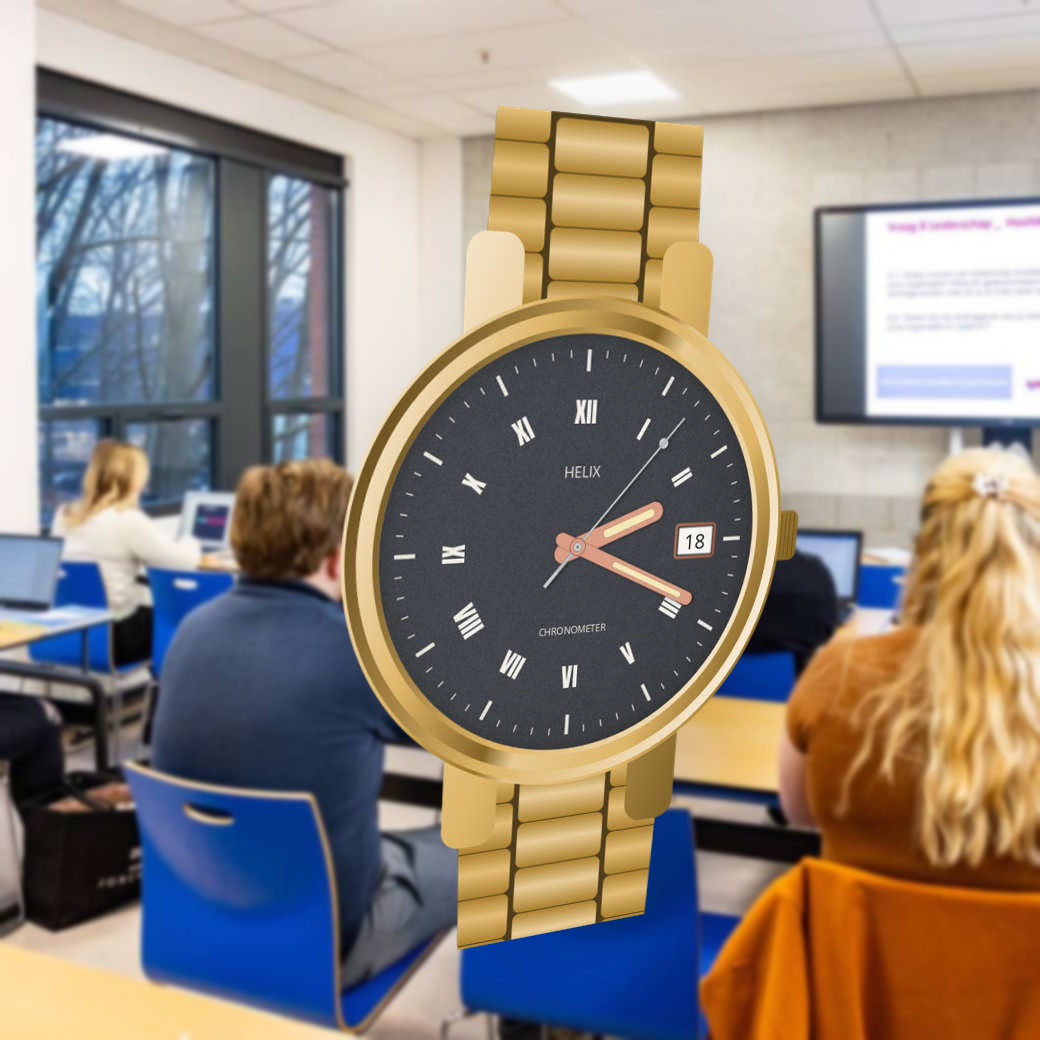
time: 2:19:07
